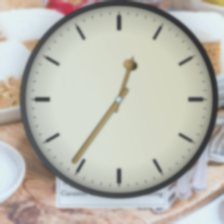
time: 12:36
